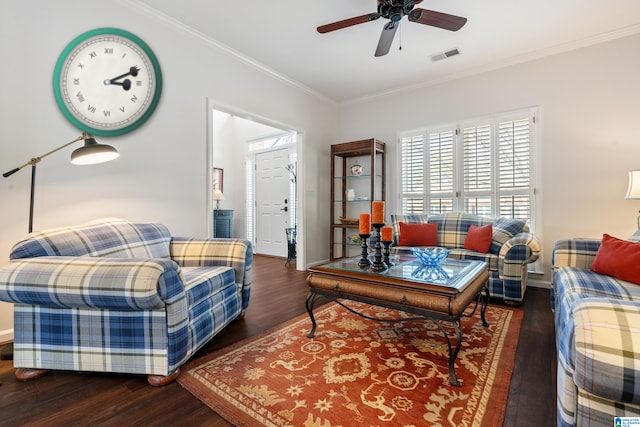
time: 3:11
